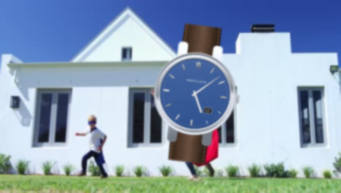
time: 5:08
